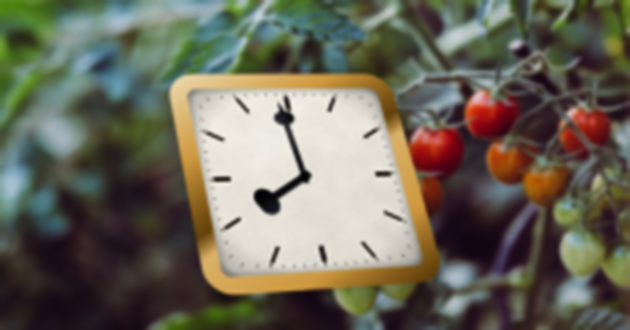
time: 7:59
